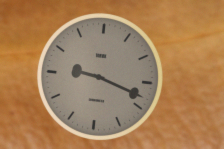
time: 9:18
